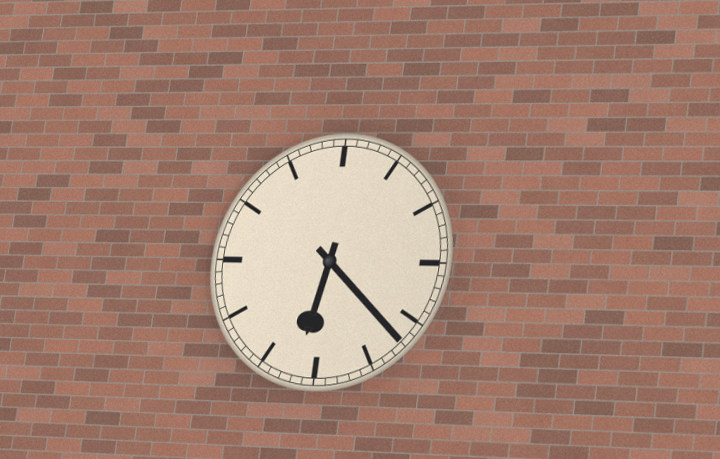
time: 6:22
